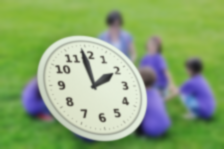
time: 1:59
